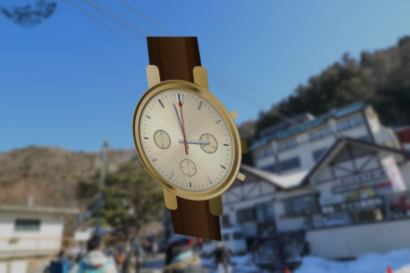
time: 2:58
